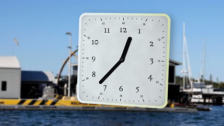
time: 12:37
